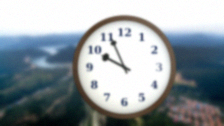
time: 9:56
